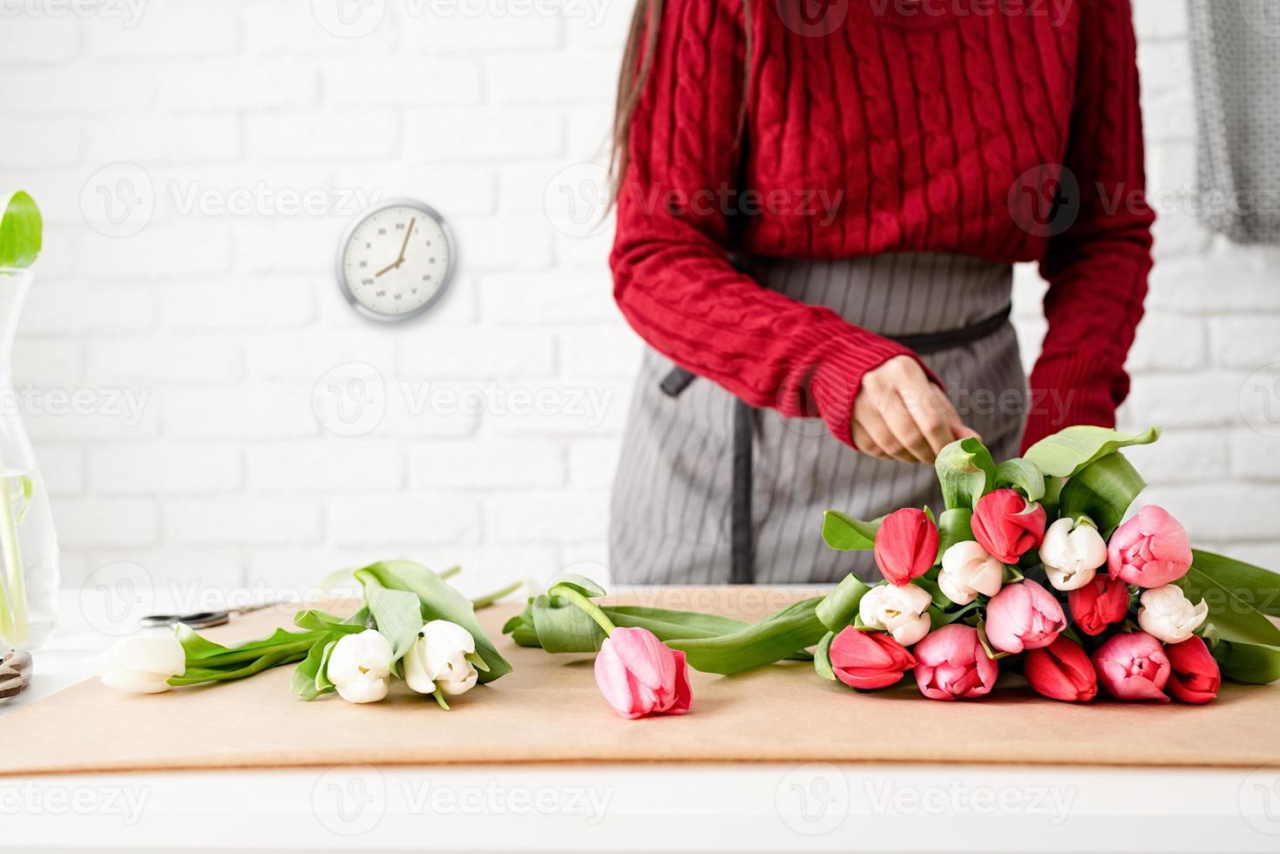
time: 8:03
